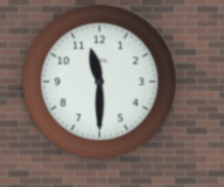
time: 11:30
